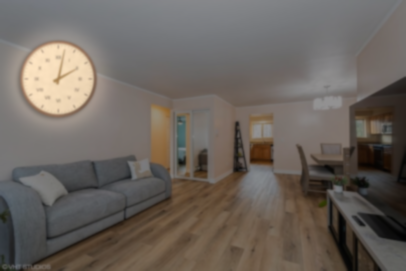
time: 2:02
